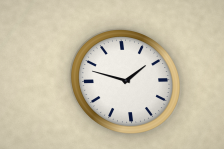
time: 1:48
